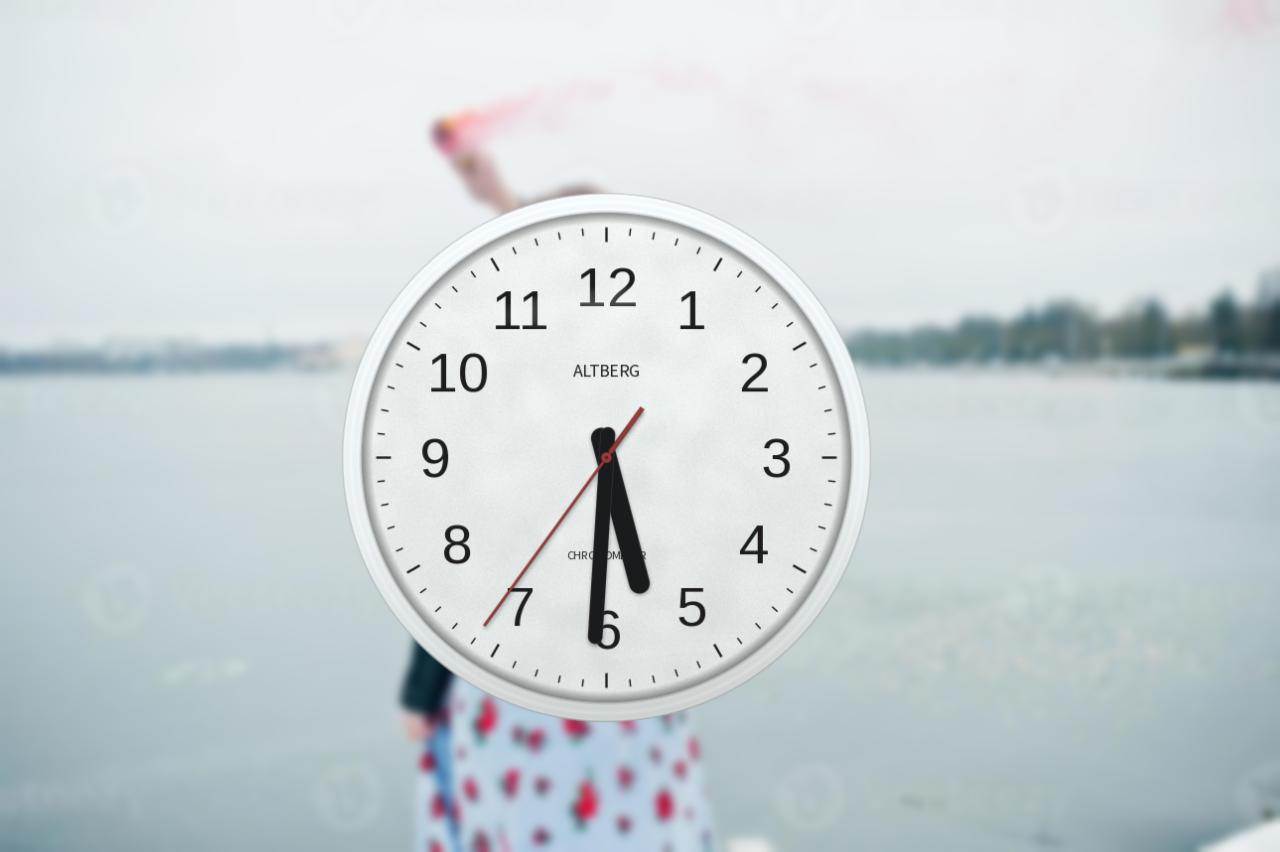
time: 5:30:36
